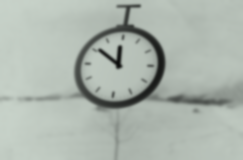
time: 11:51
